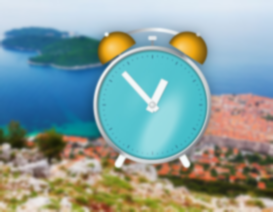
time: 12:53
